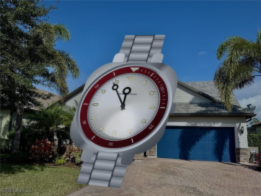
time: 11:54
